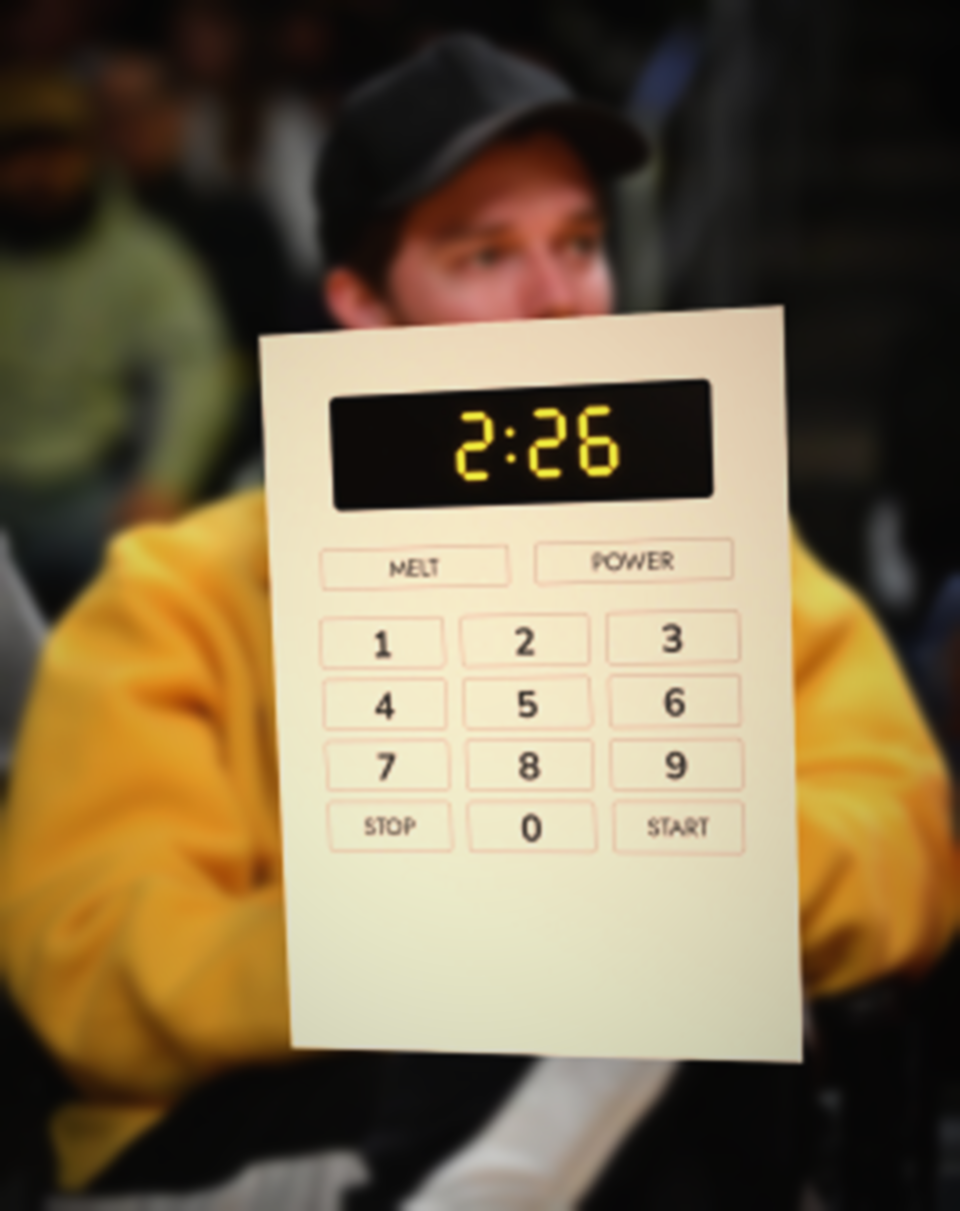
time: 2:26
